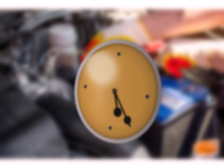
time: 5:24
